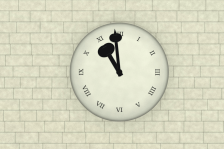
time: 10:59
